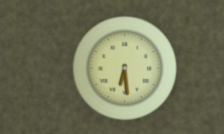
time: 6:29
